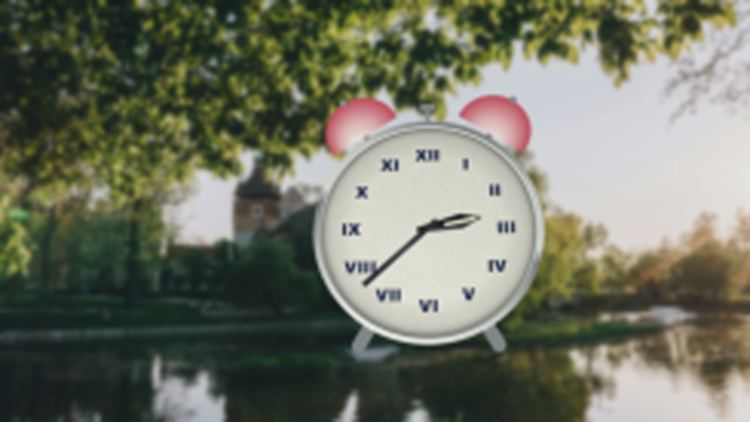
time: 2:38
